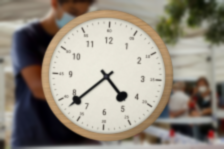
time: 4:38
